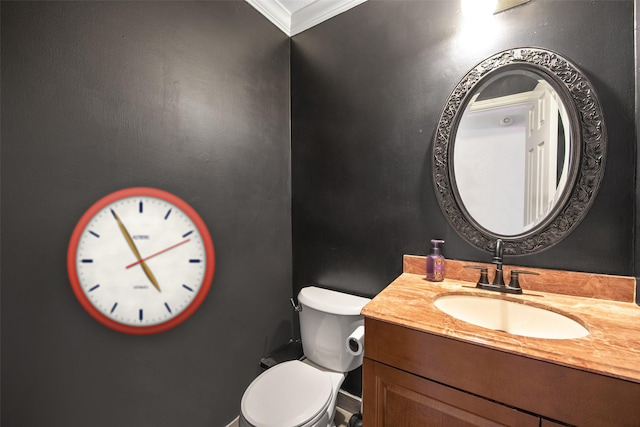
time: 4:55:11
